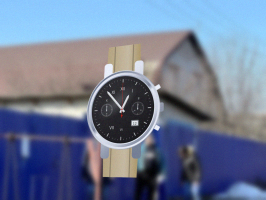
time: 12:53
